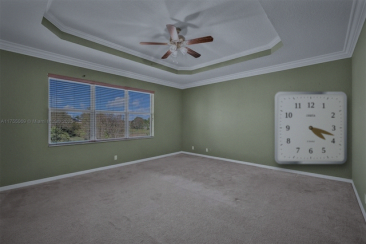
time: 4:18
